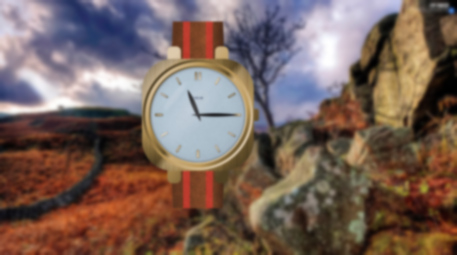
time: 11:15
